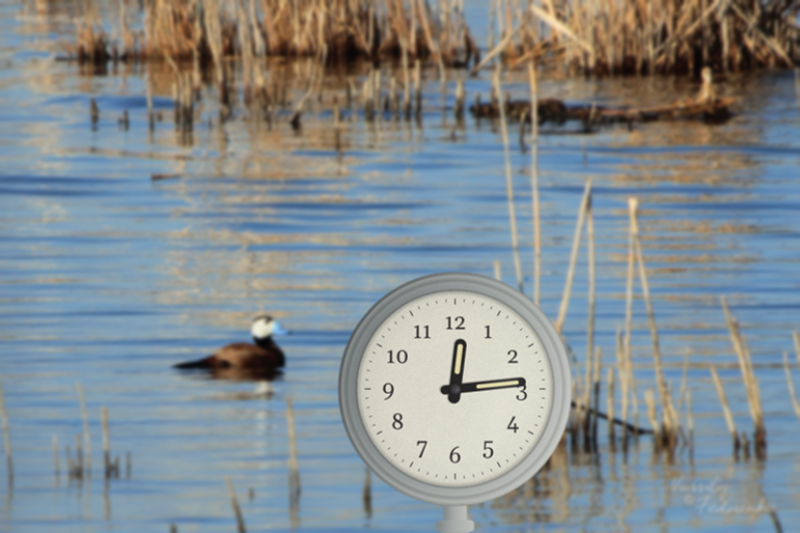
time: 12:14
